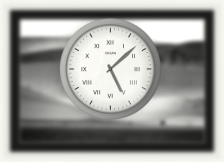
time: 5:08
